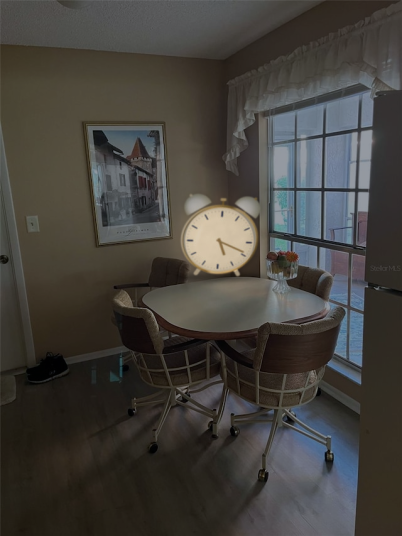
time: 5:19
